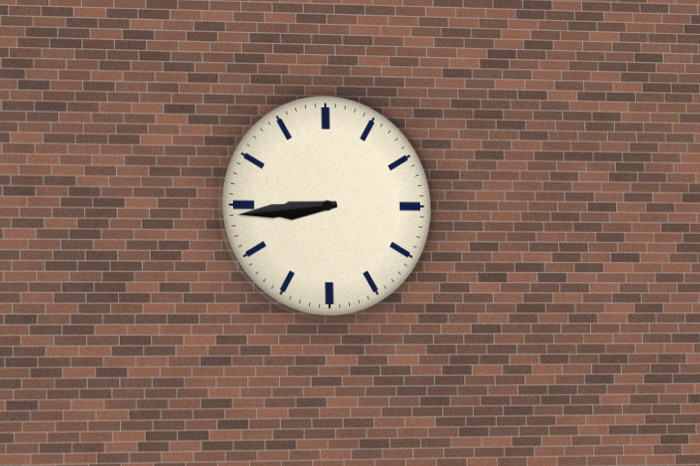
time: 8:44
